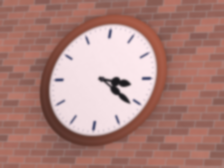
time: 3:21
